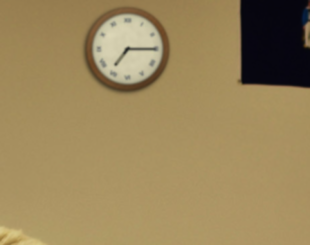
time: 7:15
